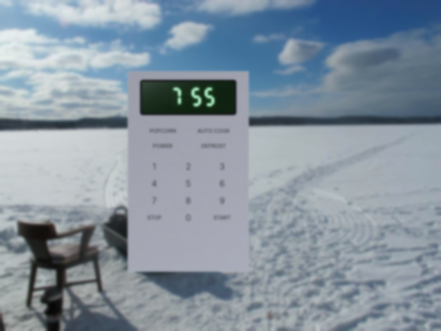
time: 7:55
